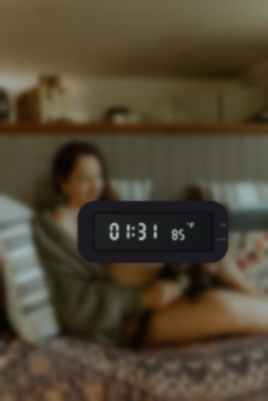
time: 1:31
